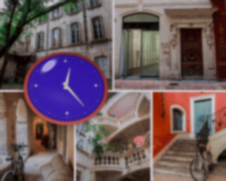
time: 12:24
